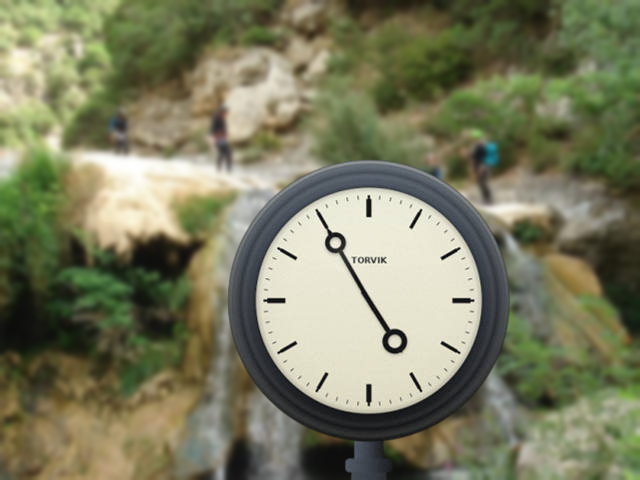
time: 4:55
